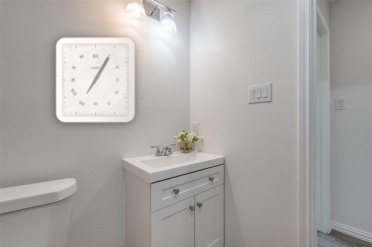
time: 7:05
